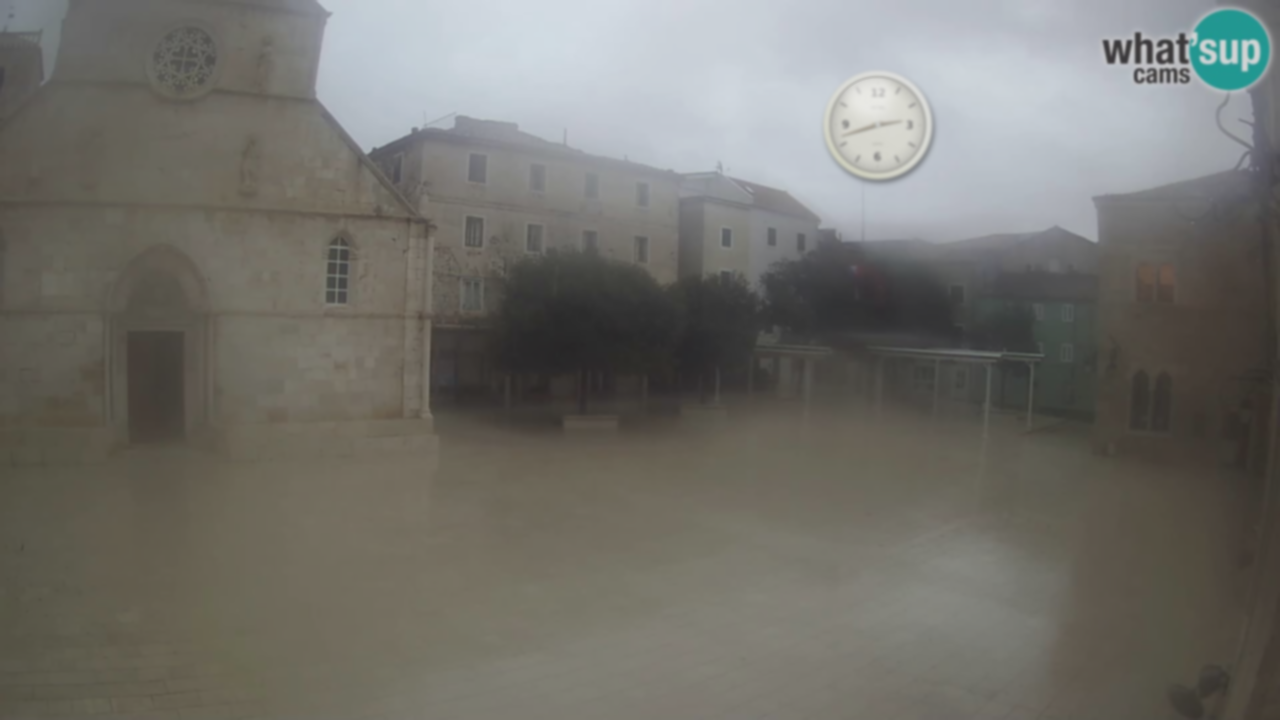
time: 2:42
